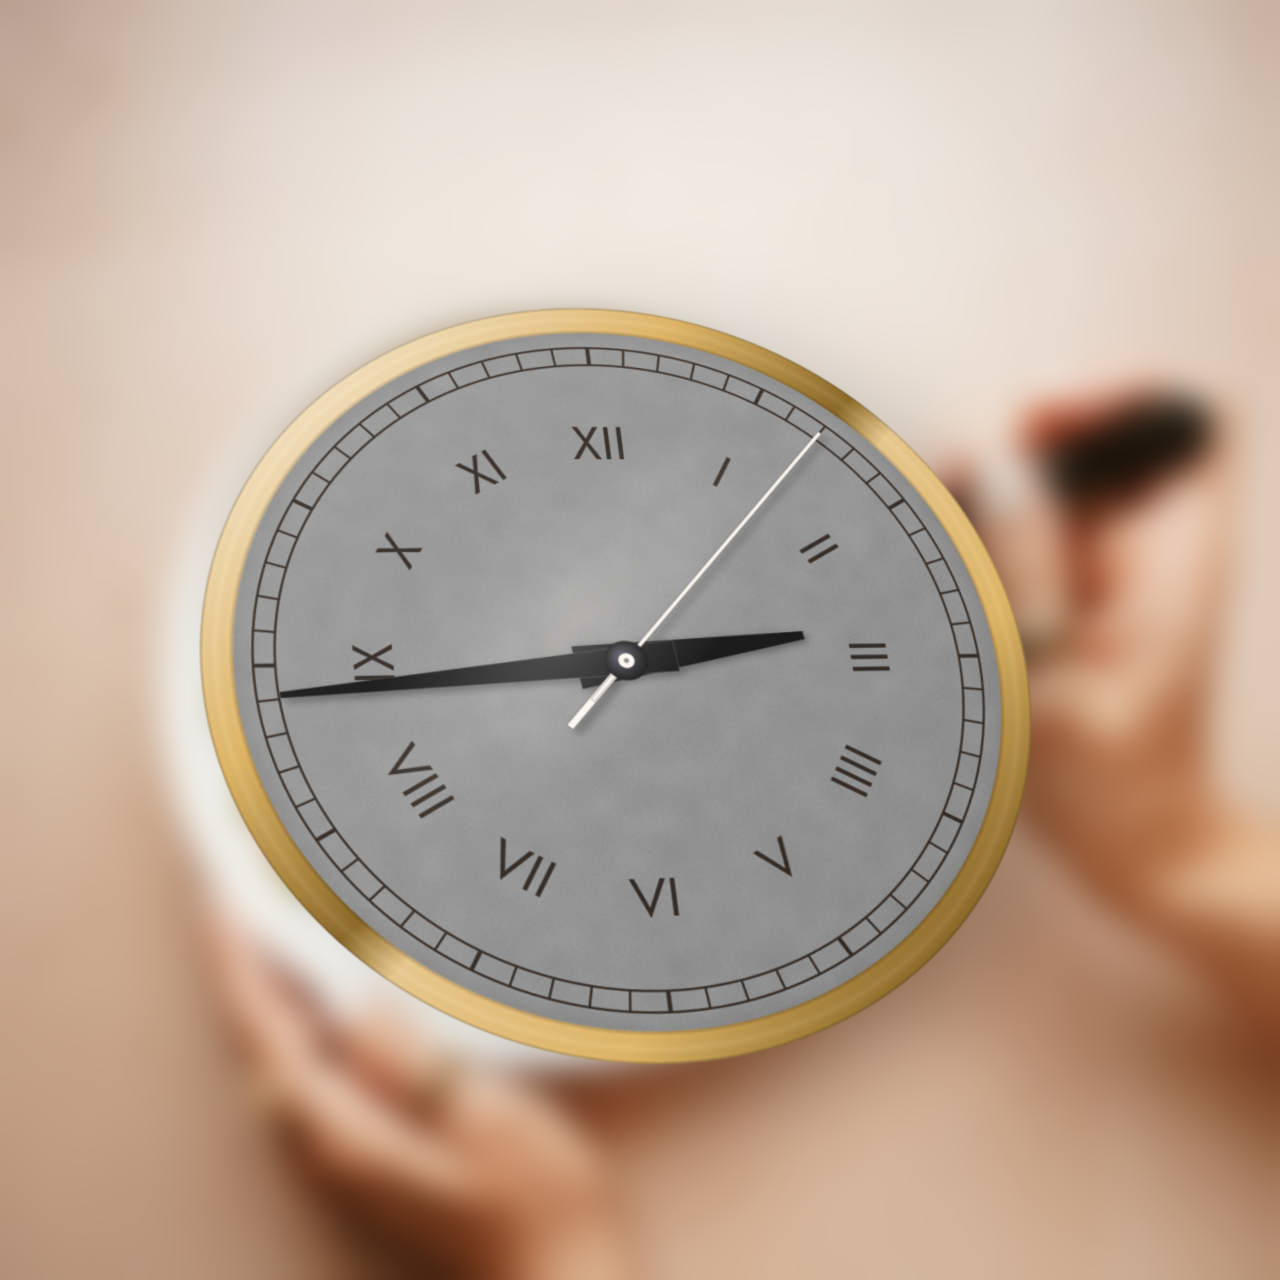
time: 2:44:07
